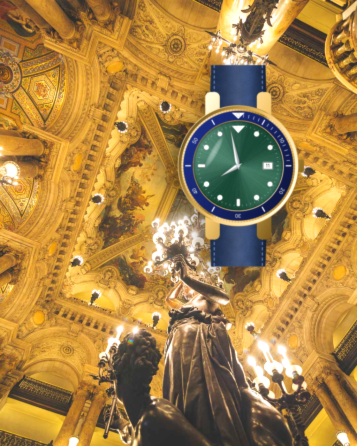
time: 7:58
